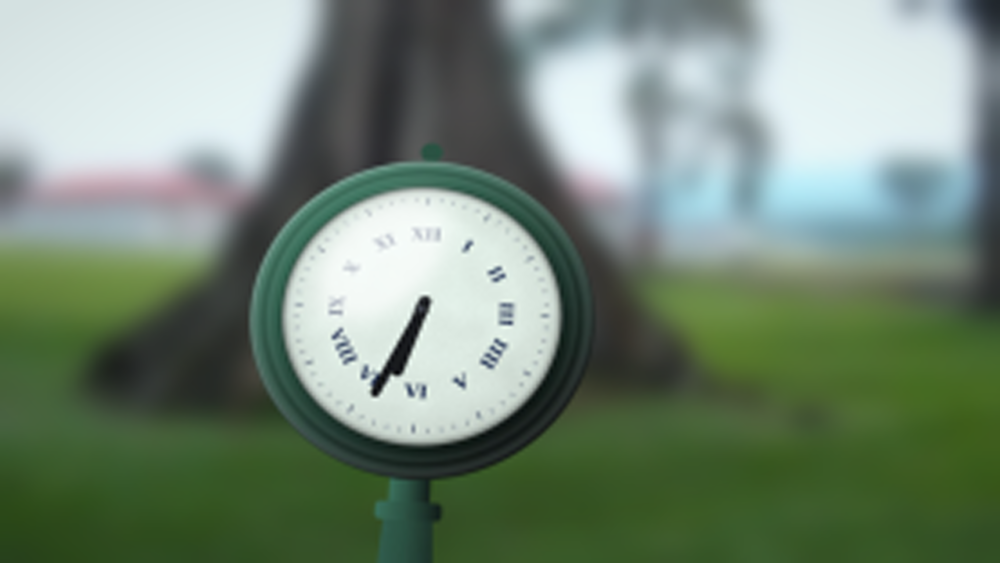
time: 6:34
